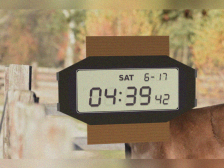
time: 4:39:42
